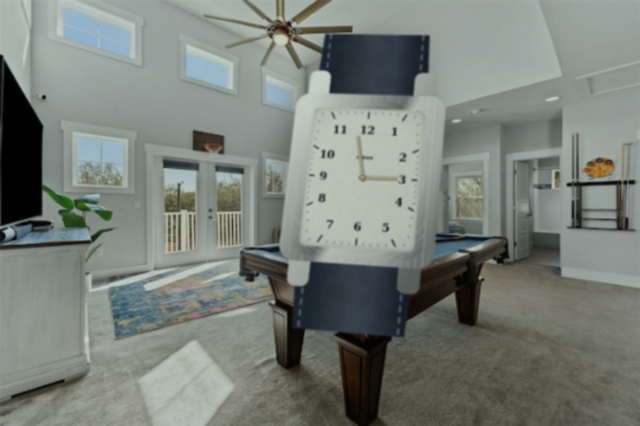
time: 2:58
